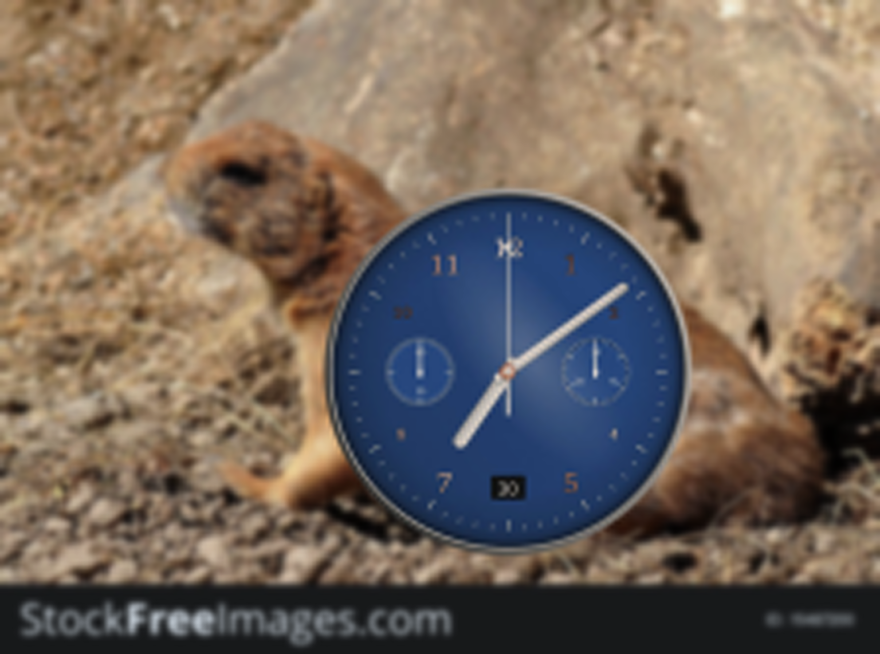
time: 7:09
